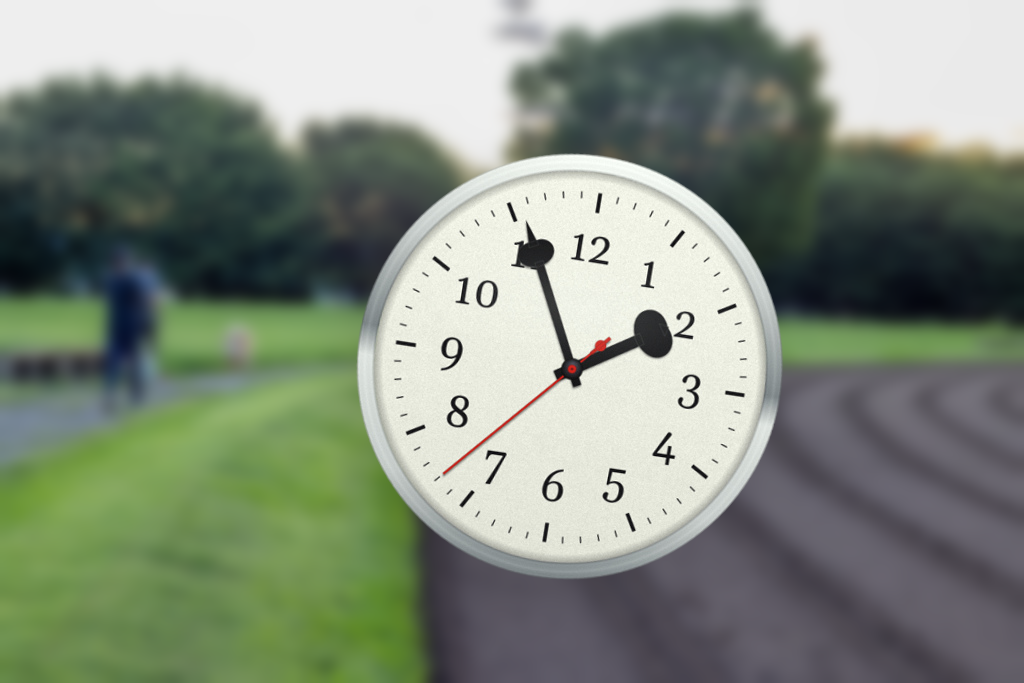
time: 1:55:37
